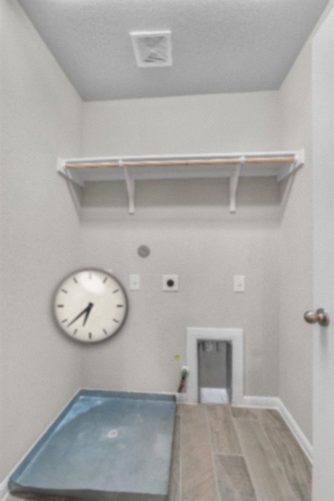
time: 6:38
